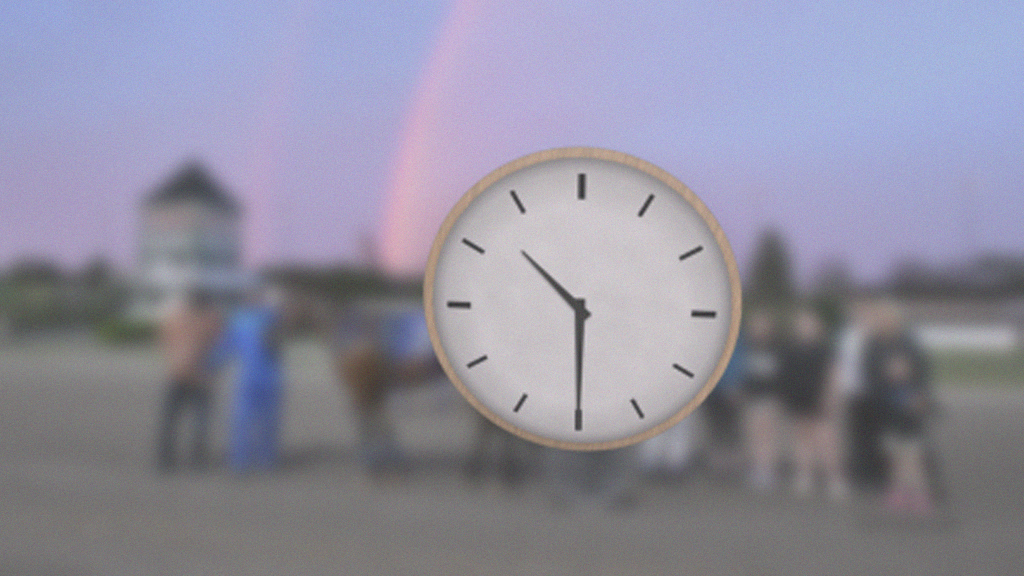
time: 10:30
